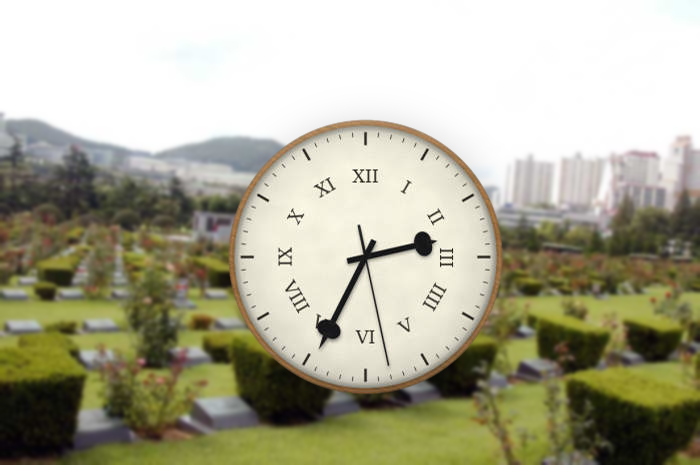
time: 2:34:28
